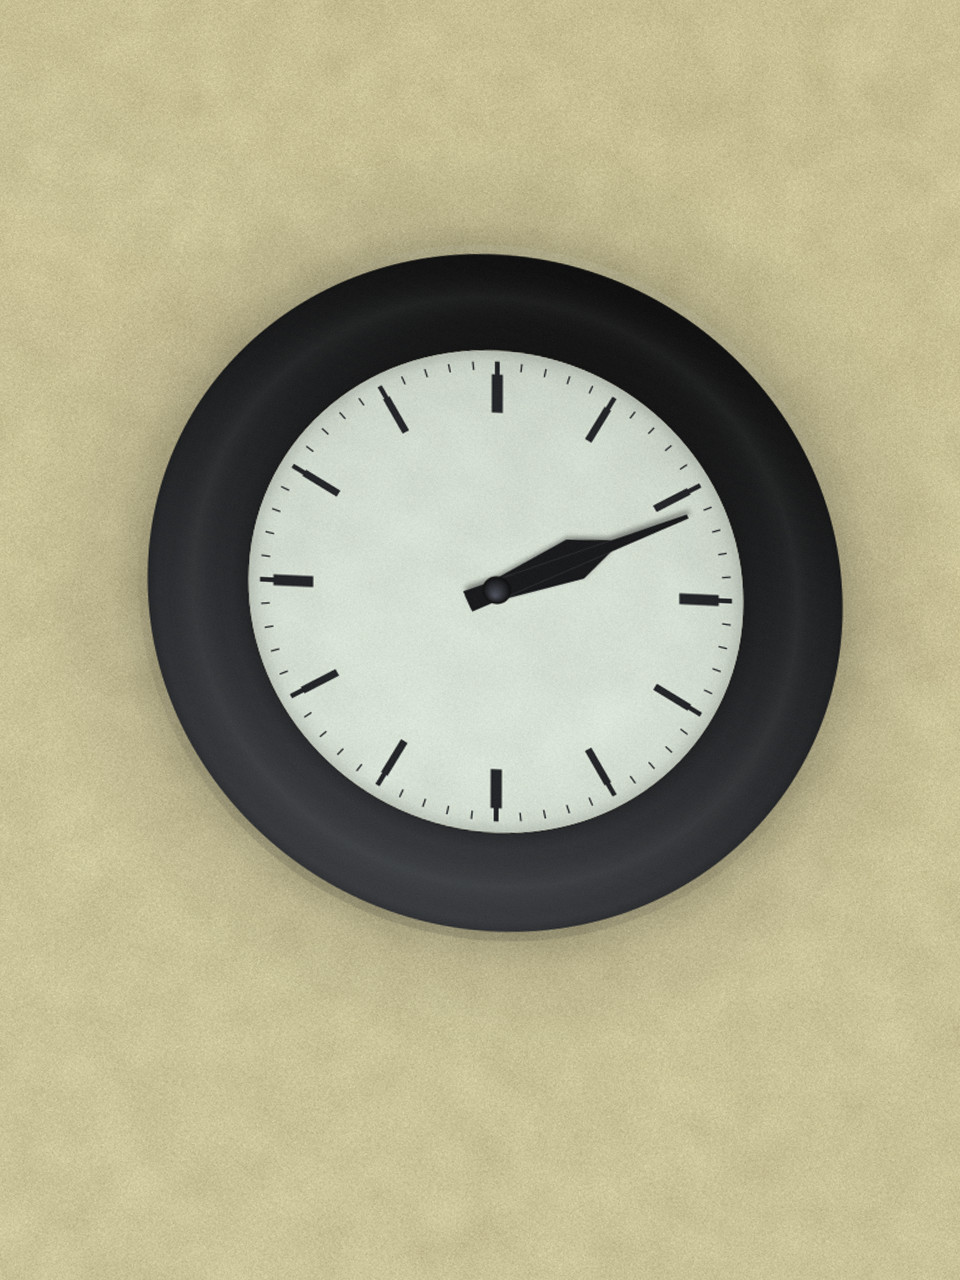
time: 2:11
